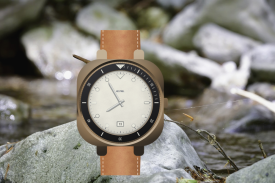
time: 7:55
